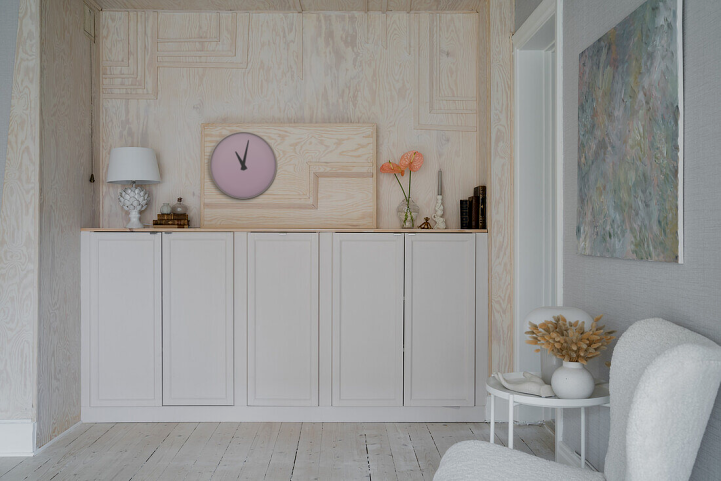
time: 11:02
